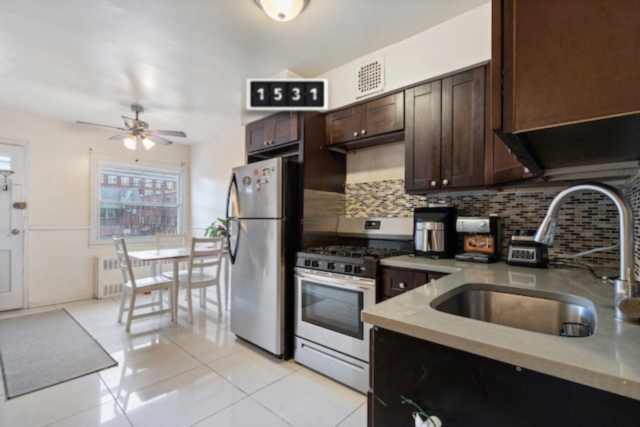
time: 15:31
